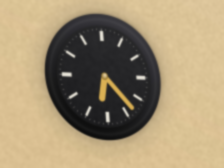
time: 6:23
